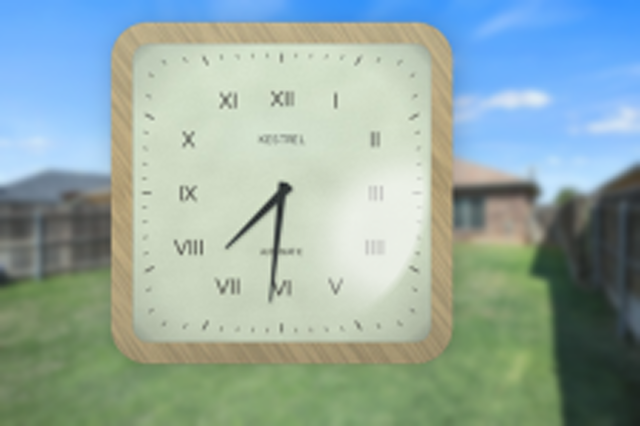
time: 7:31
